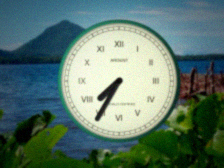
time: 7:35
